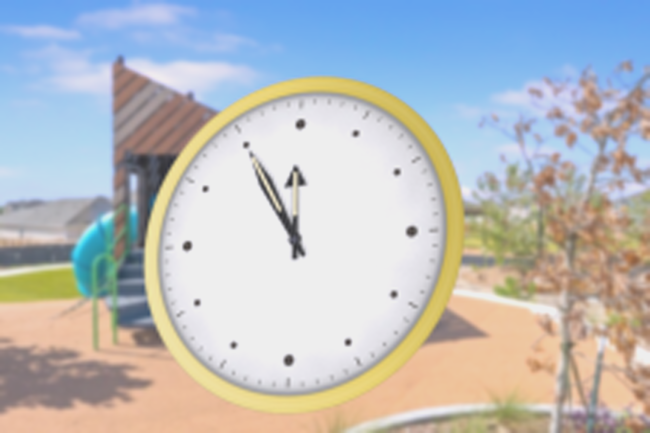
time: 11:55
